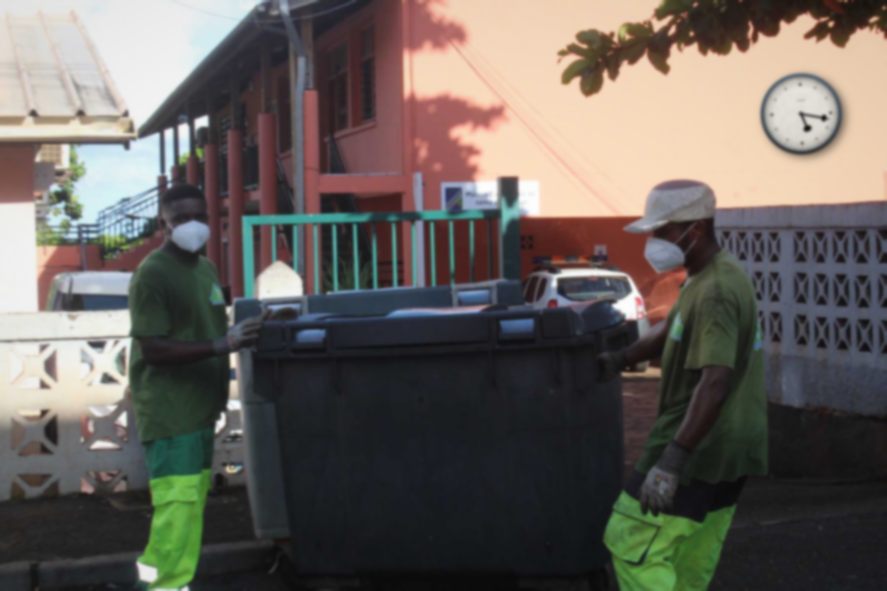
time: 5:17
